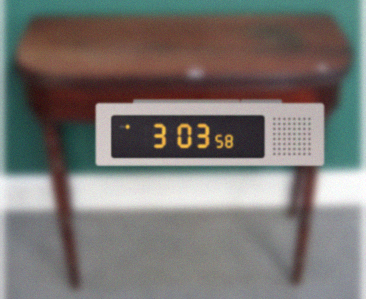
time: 3:03:58
